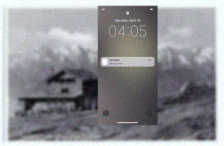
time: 4:05
